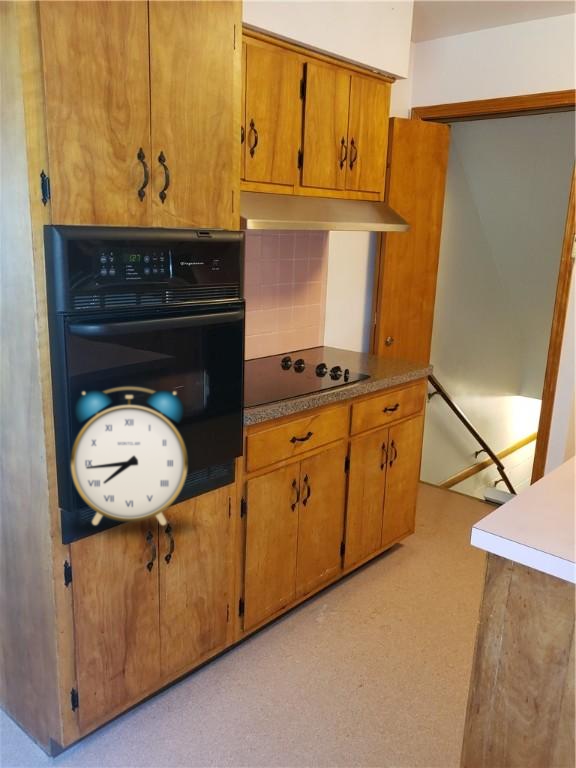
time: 7:44
